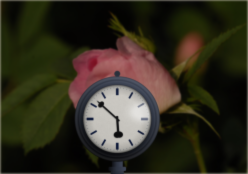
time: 5:52
